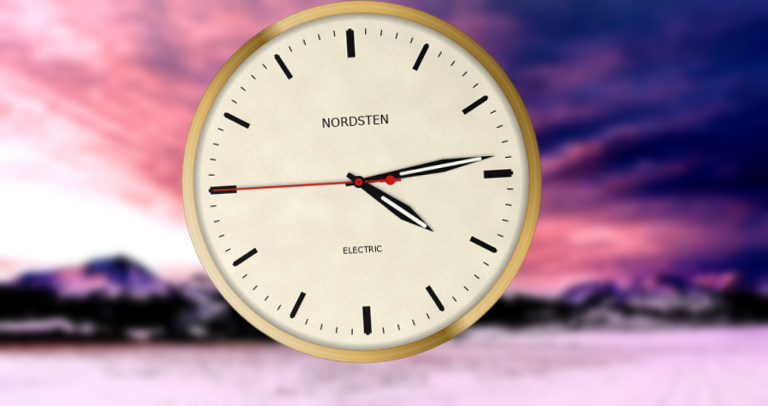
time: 4:13:45
